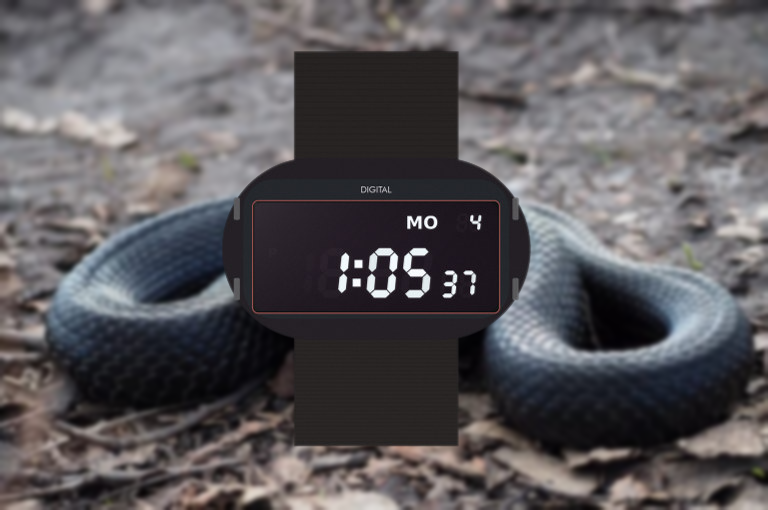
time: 1:05:37
